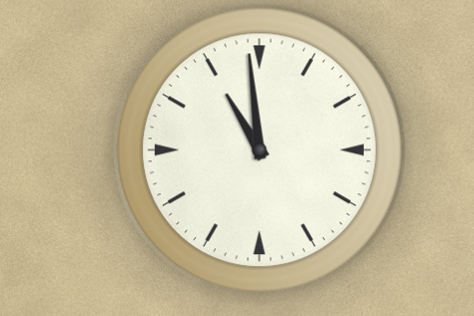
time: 10:59
